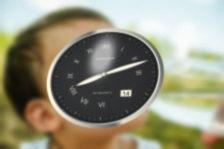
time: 8:12
